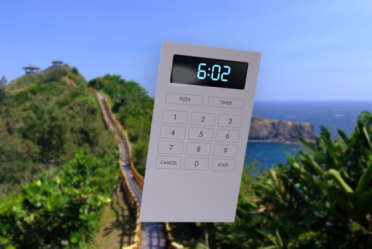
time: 6:02
